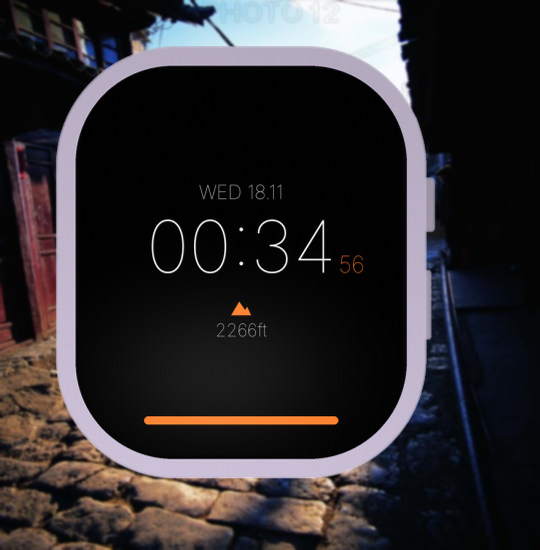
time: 0:34:56
